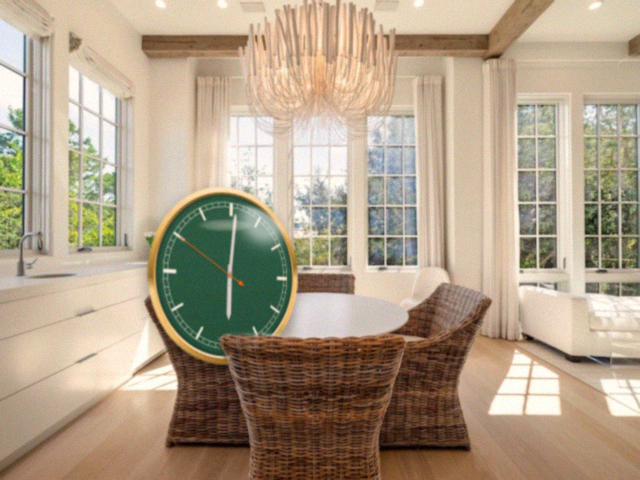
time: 6:00:50
